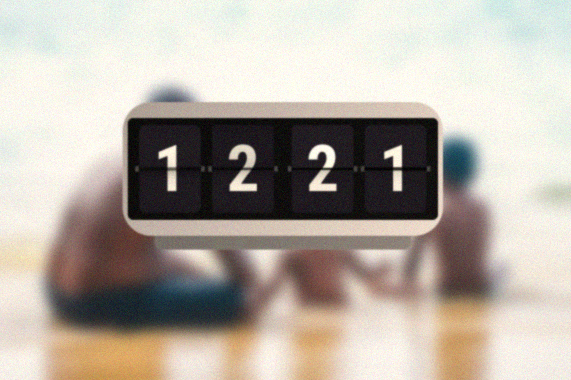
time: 12:21
